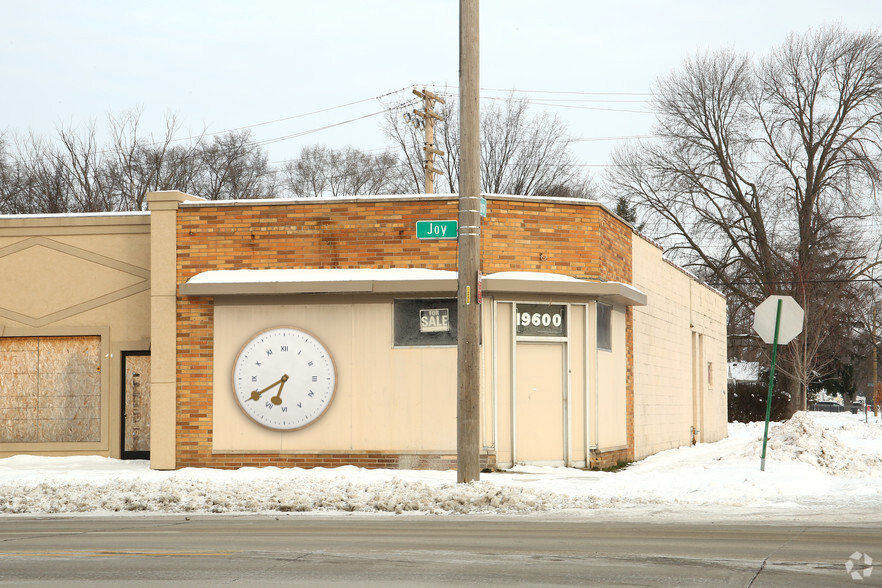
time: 6:40
